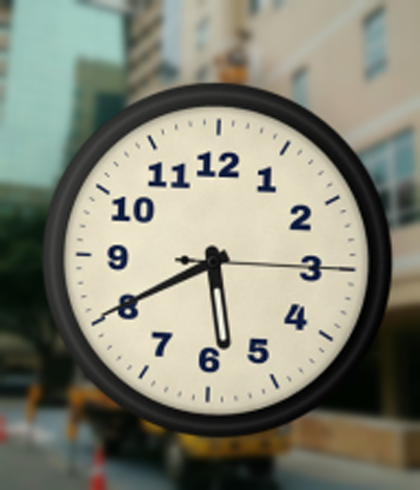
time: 5:40:15
